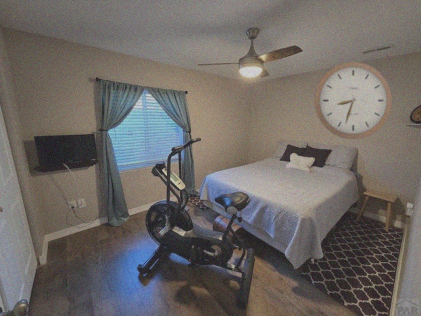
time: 8:33
